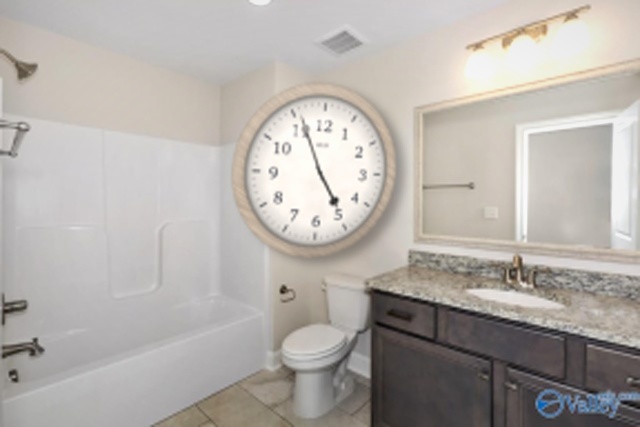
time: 4:56
